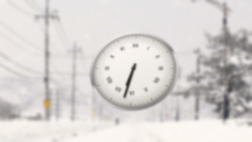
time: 6:32
